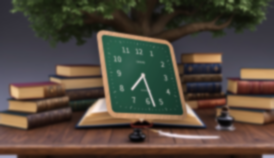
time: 7:28
